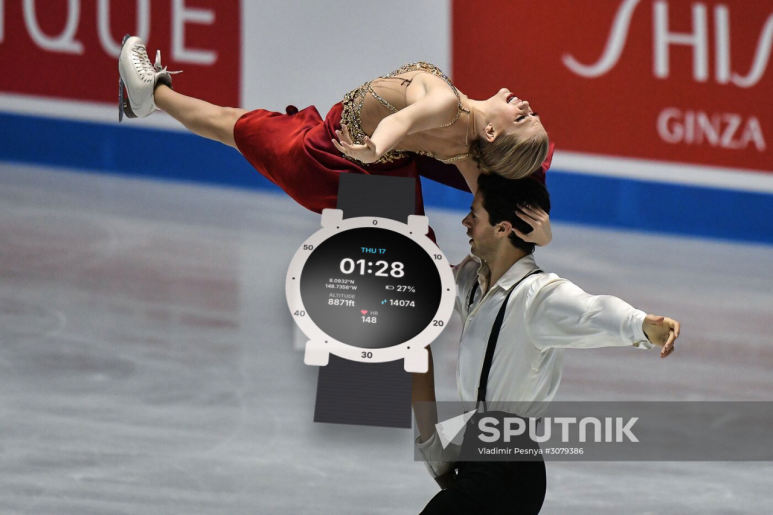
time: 1:28
